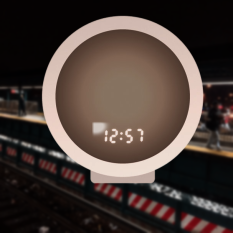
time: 12:57
